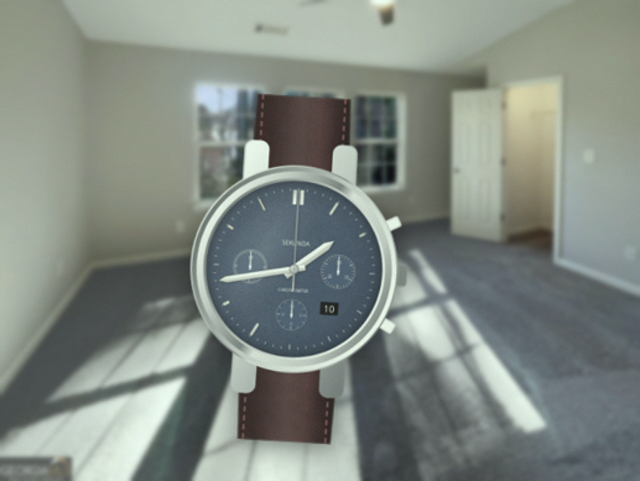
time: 1:43
